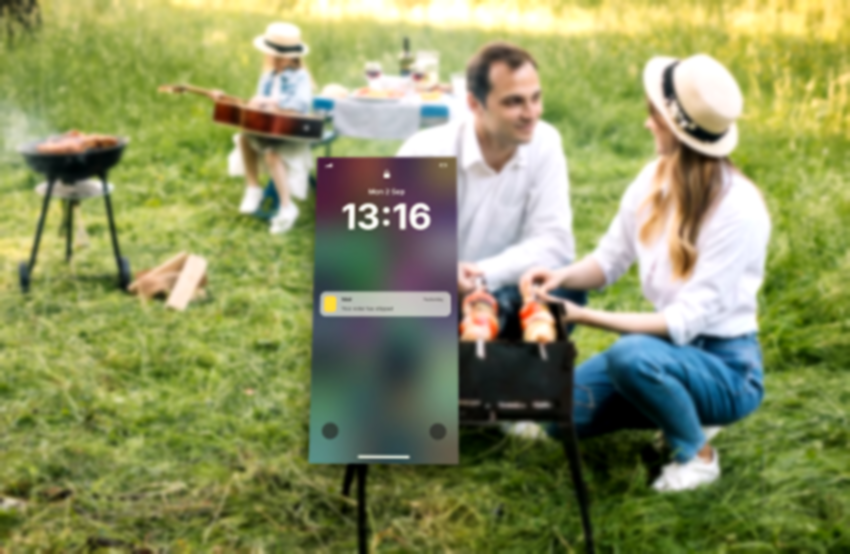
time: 13:16
